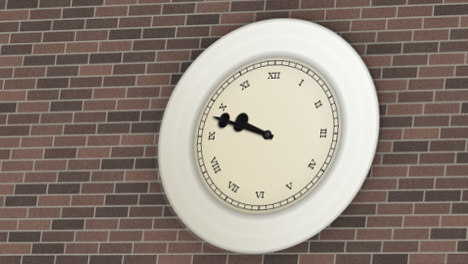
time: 9:48
